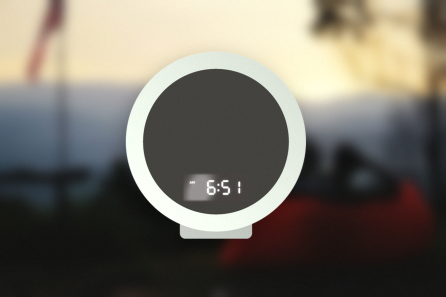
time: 6:51
